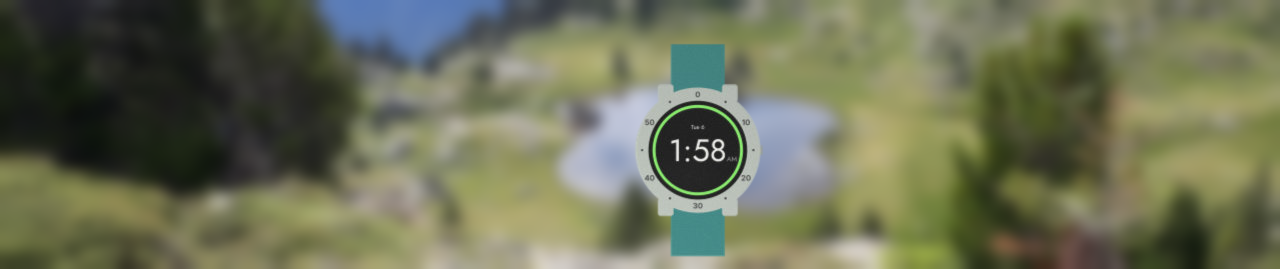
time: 1:58
